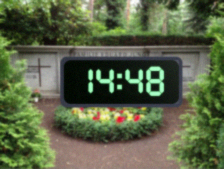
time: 14:48
